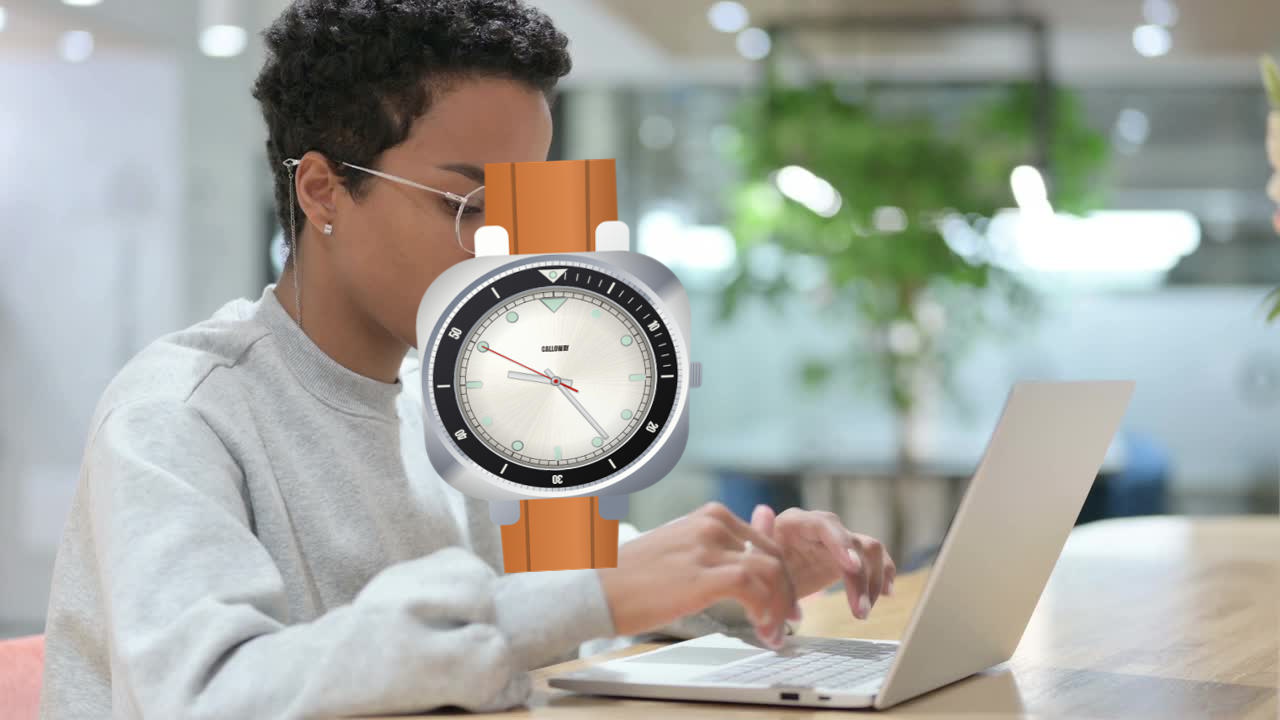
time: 9:23:50
